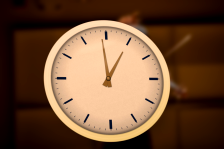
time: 12:59
